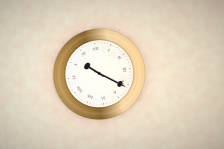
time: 10:21
